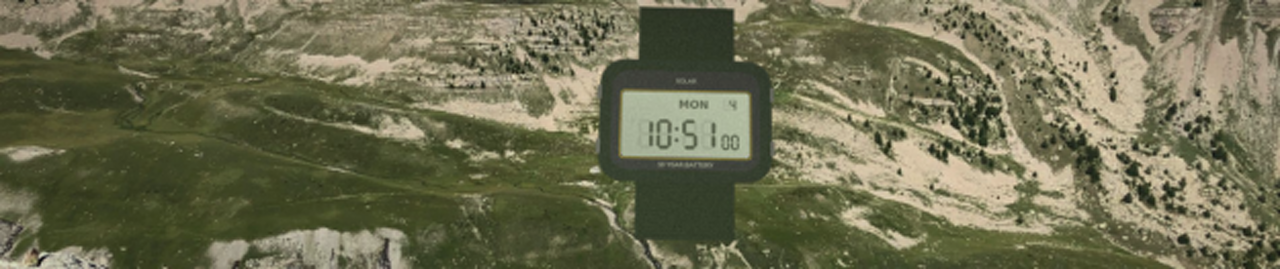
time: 10:51:00
